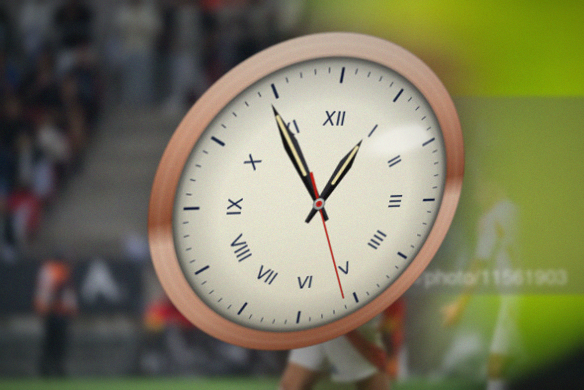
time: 12:54:26
